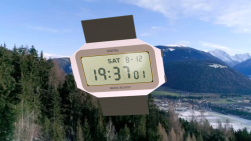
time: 19:37:01
